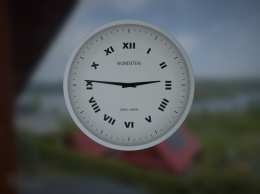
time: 2:46
